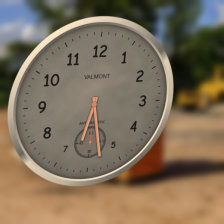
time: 6:28
